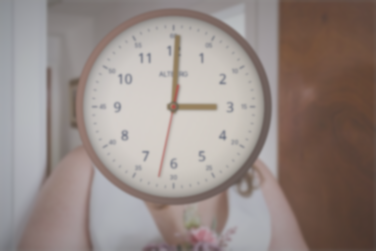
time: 3:00:32
